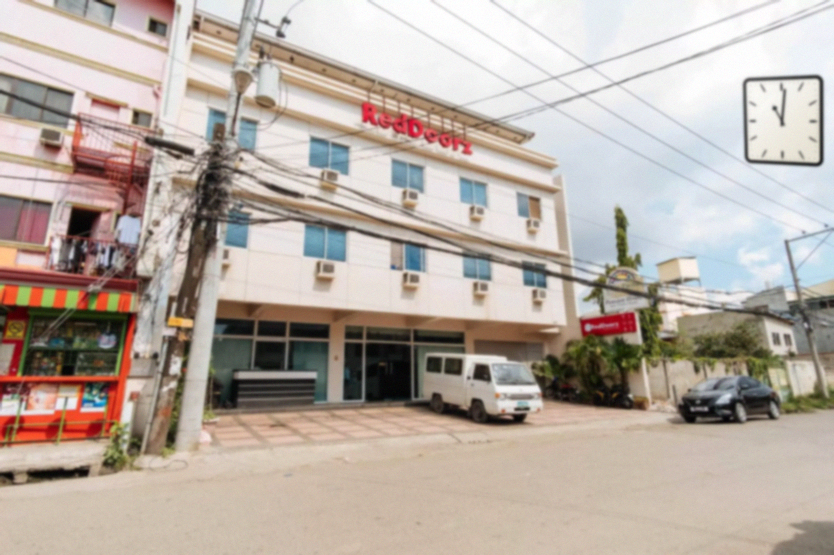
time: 11:01
